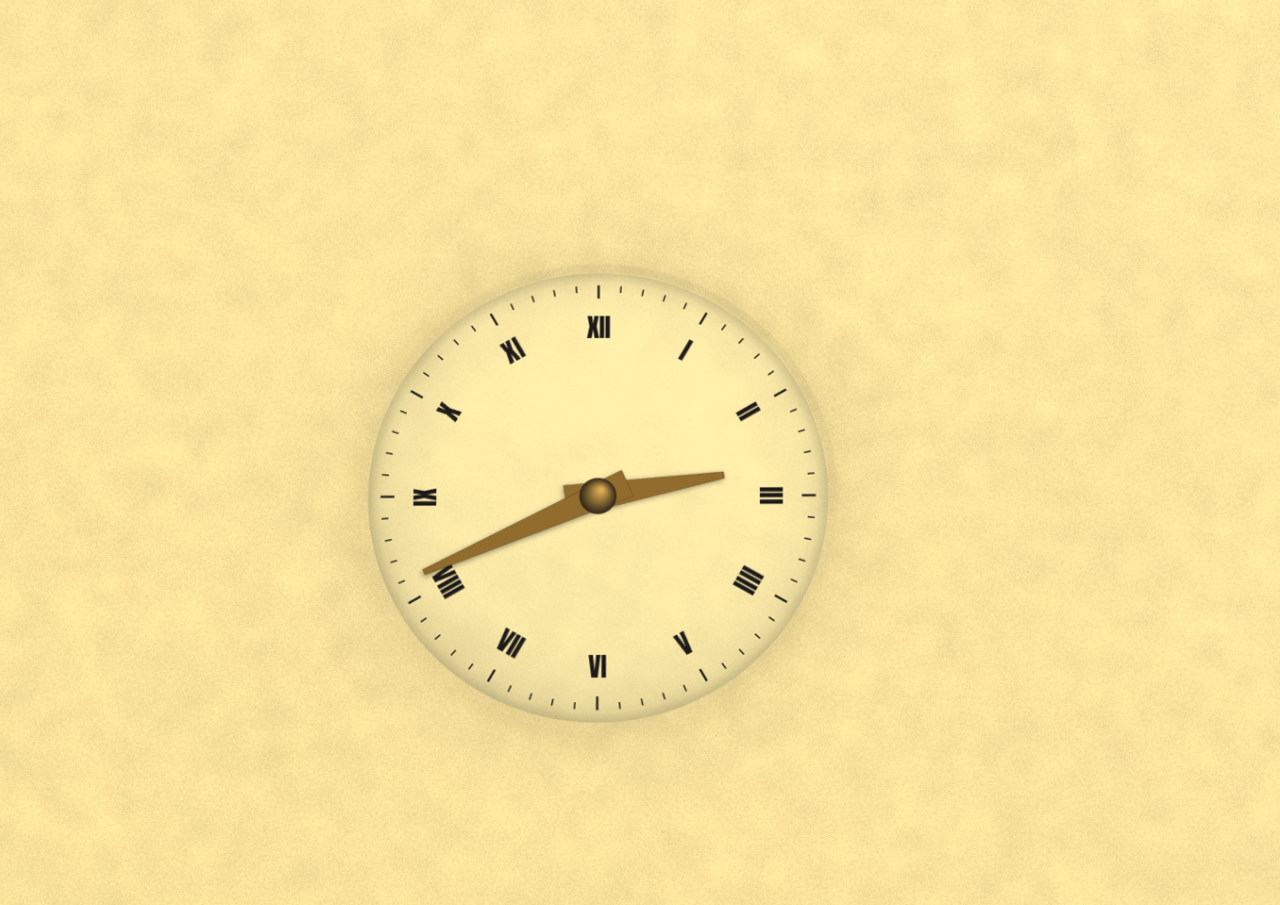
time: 2:41
